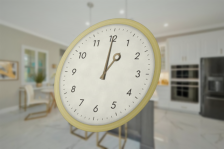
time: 1:00
